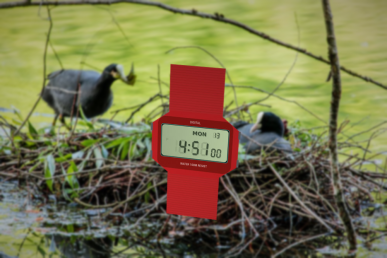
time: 4:51:00
